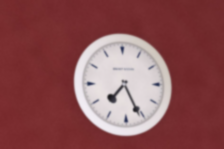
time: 7:26
